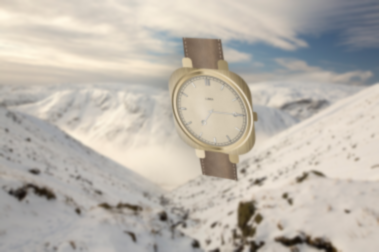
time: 7:15
